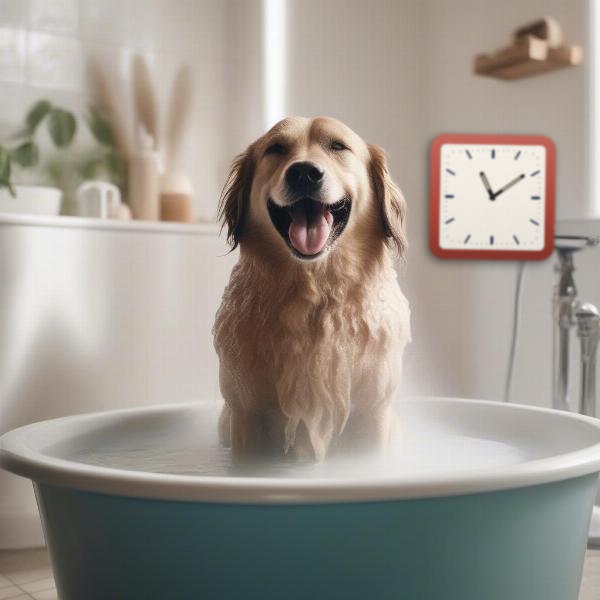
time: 11:09
